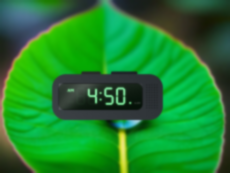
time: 4:50
